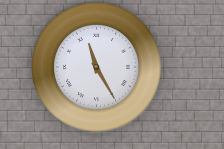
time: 11:25
